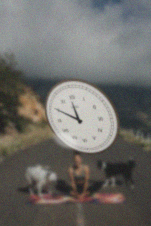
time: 11:50
